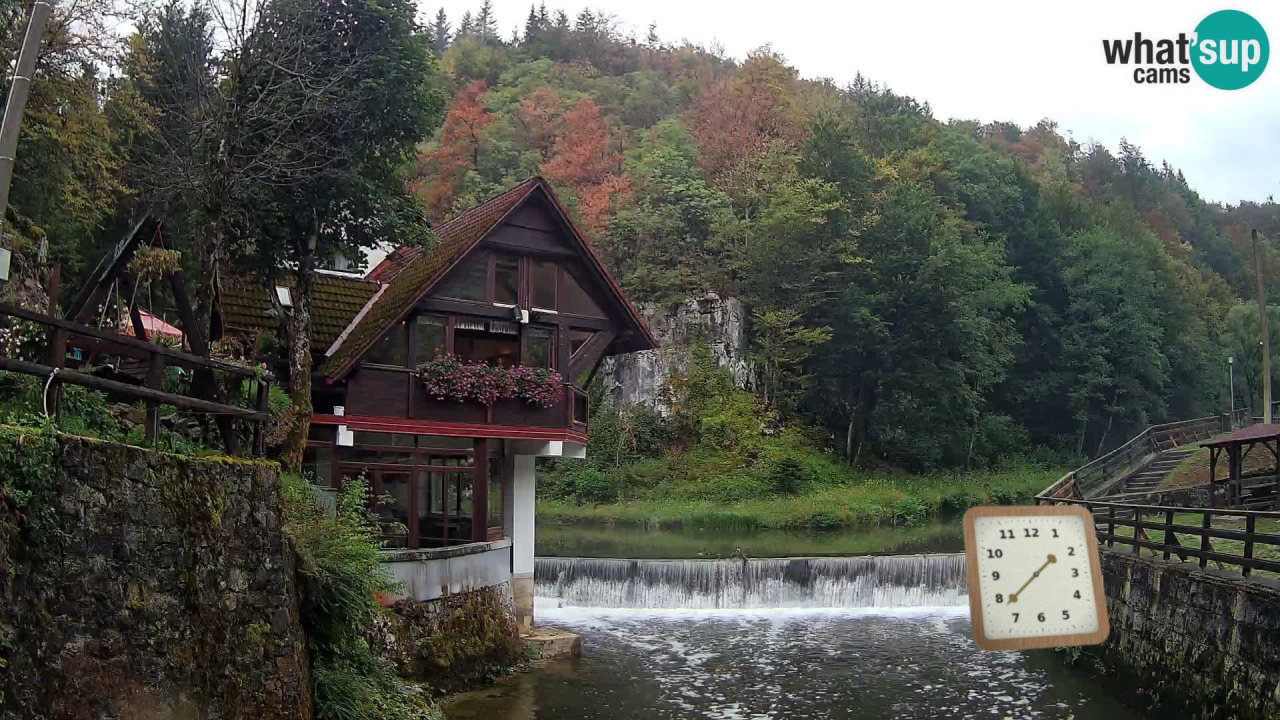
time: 1:38
